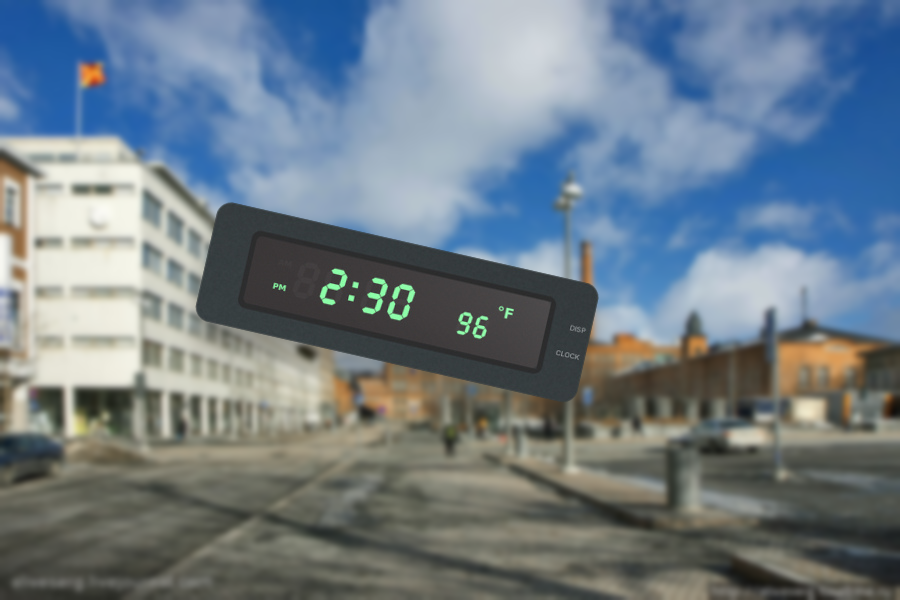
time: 2:30
